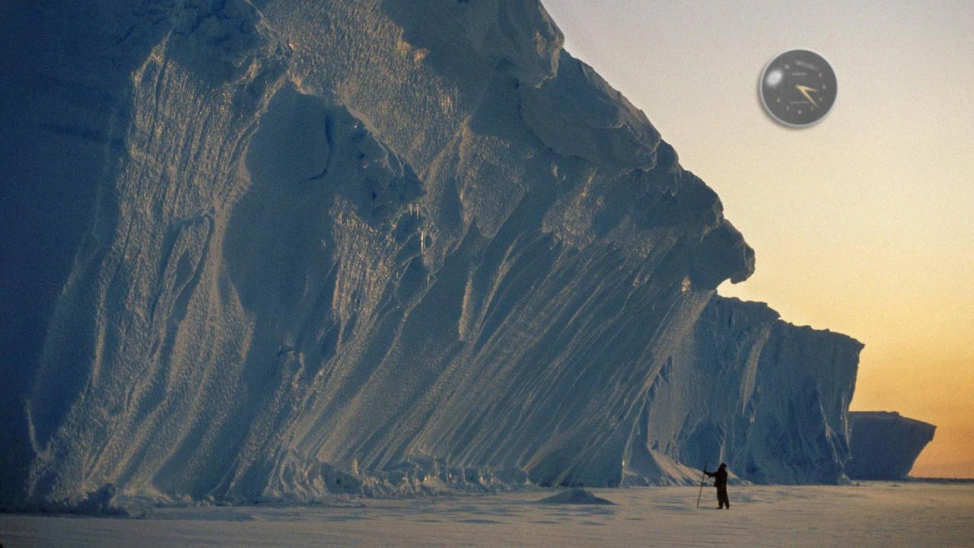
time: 3:23
